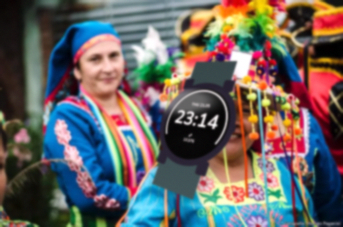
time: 23:14
